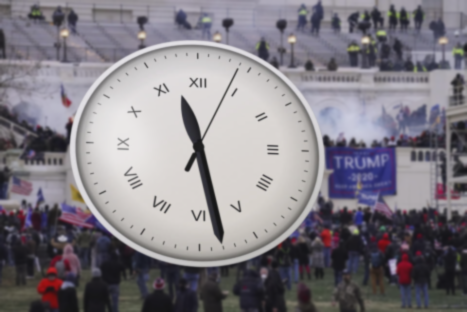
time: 11:28:04
